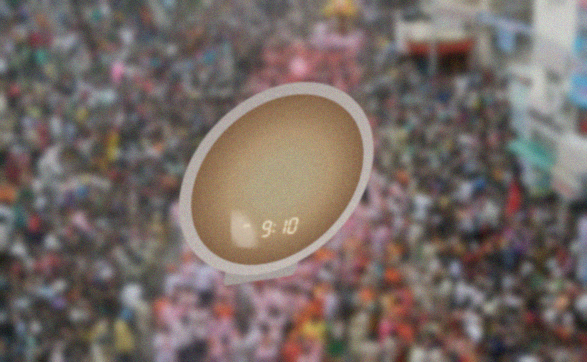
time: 9:10
